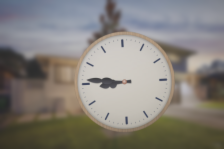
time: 8:46
